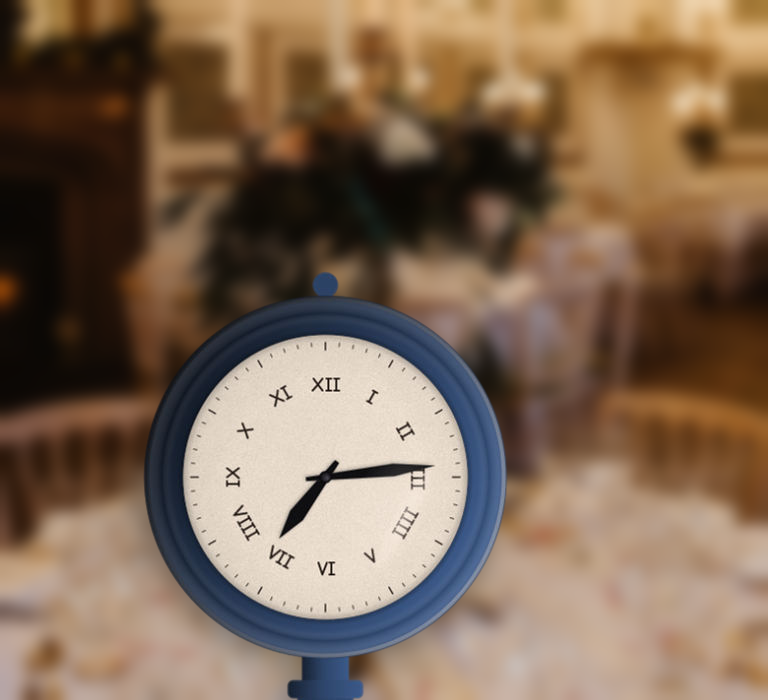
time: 7:14
